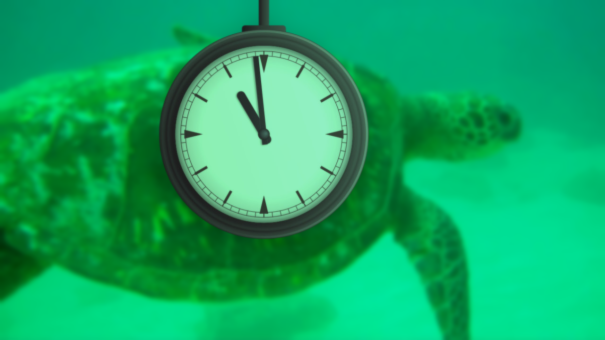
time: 10:59
